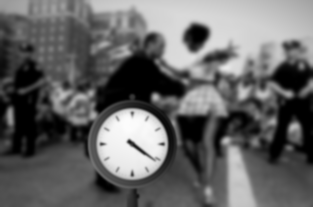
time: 4:21
